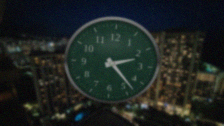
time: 2:23
